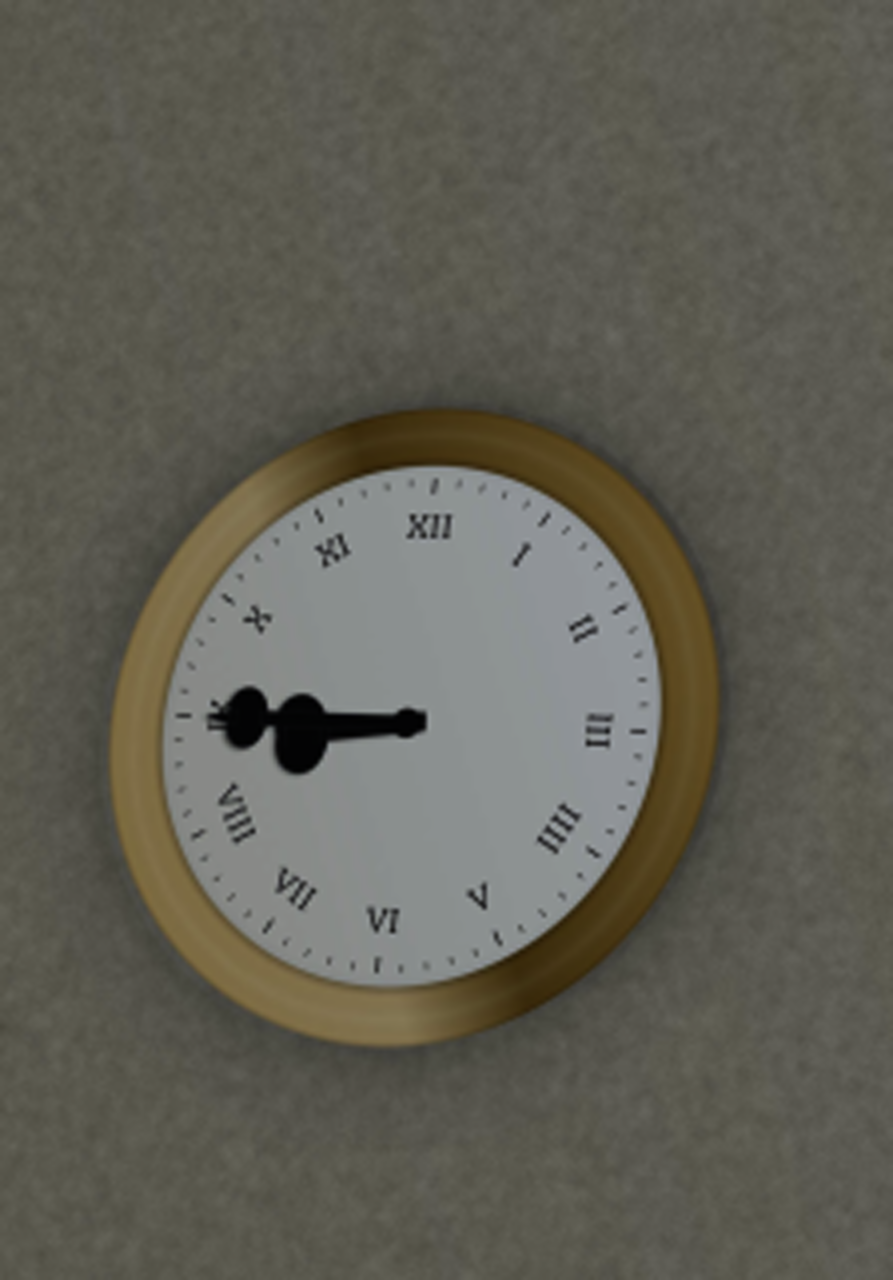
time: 8:45
